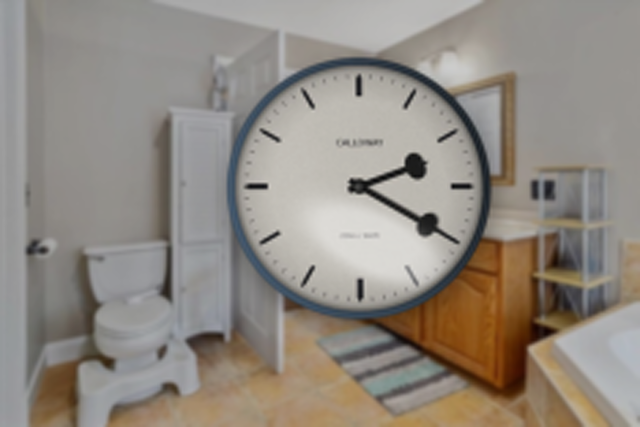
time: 2:20
